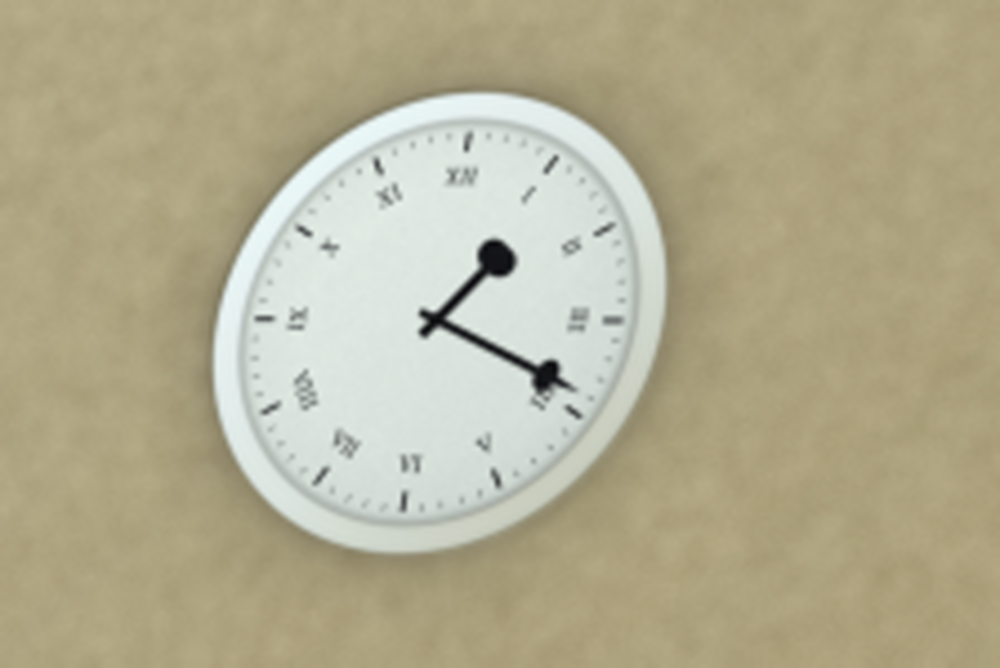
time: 1:19
